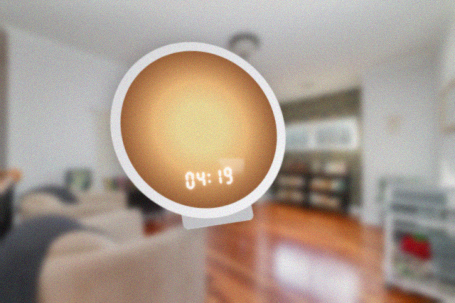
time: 4:19
